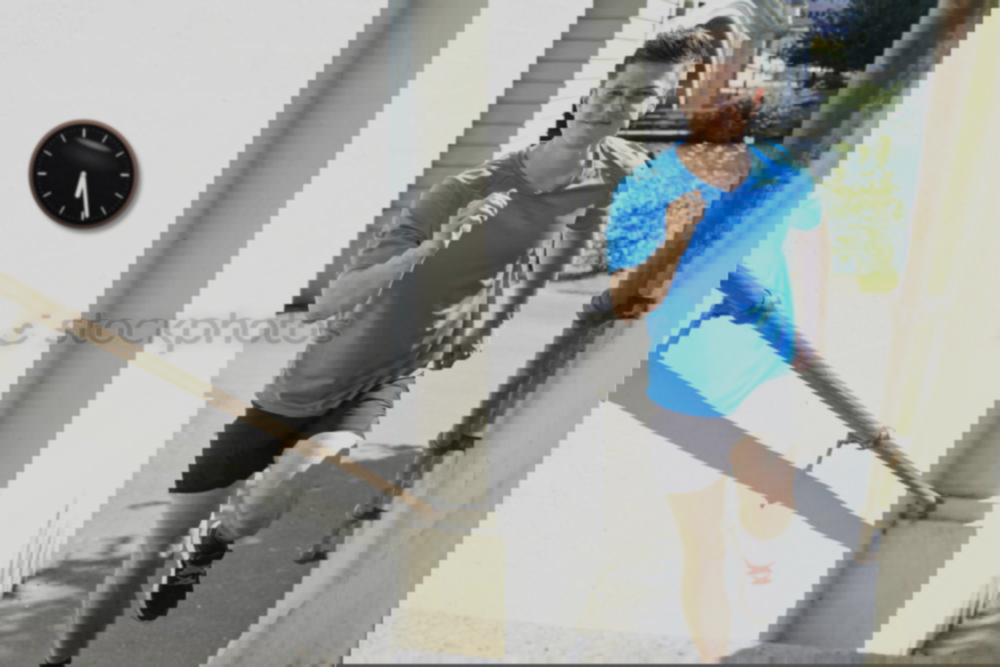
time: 6:29
